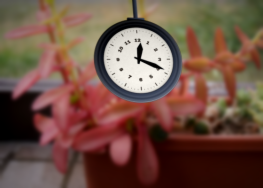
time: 12:19
